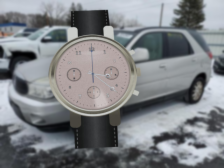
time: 3:22
